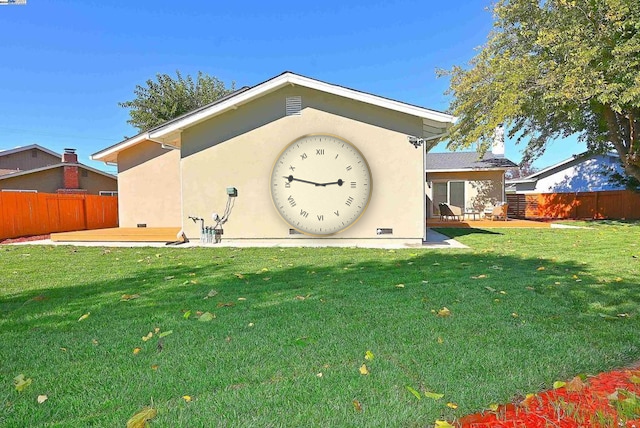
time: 2:47
